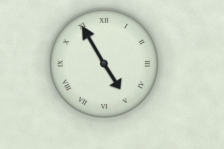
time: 4:55
